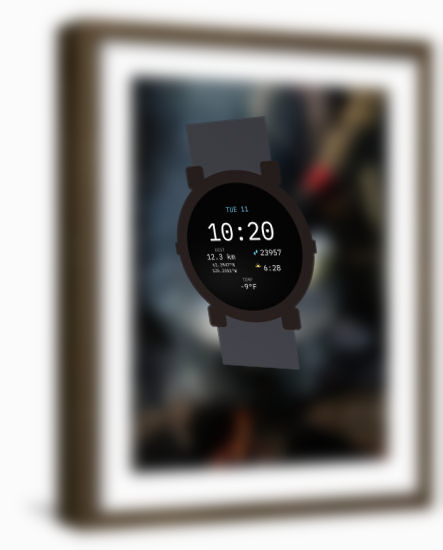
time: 10:20
